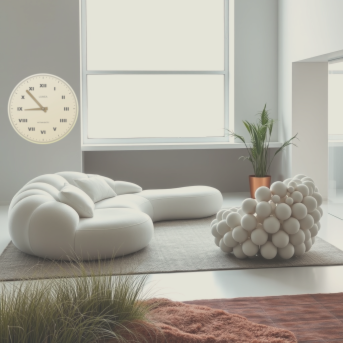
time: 8:53
